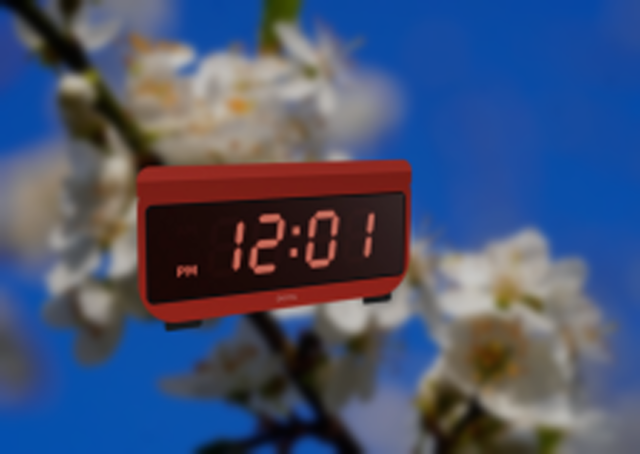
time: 12:01
